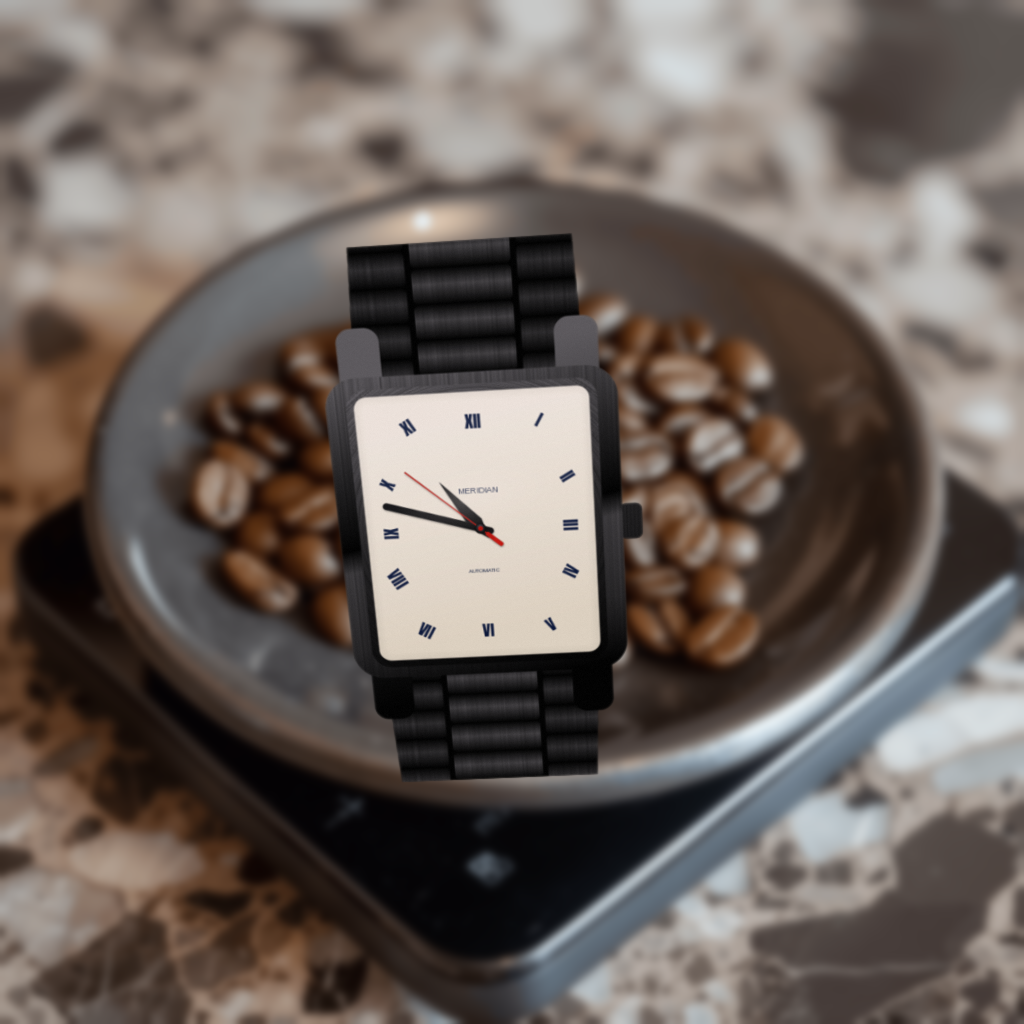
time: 10:47:52
